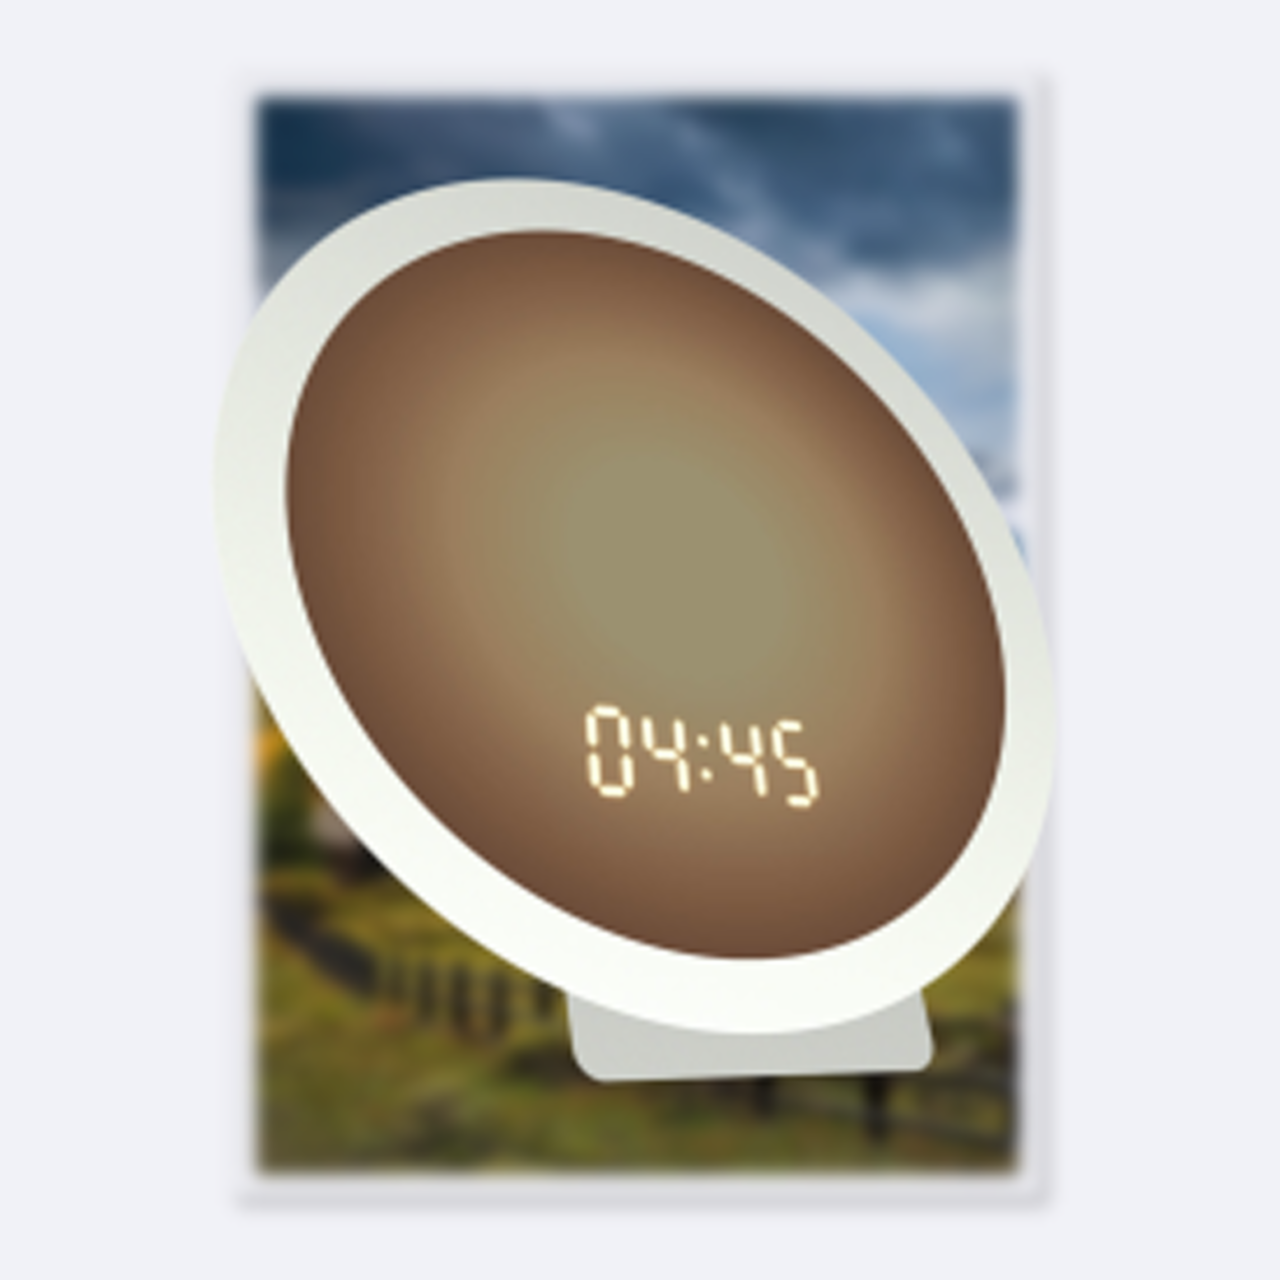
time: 4:45
